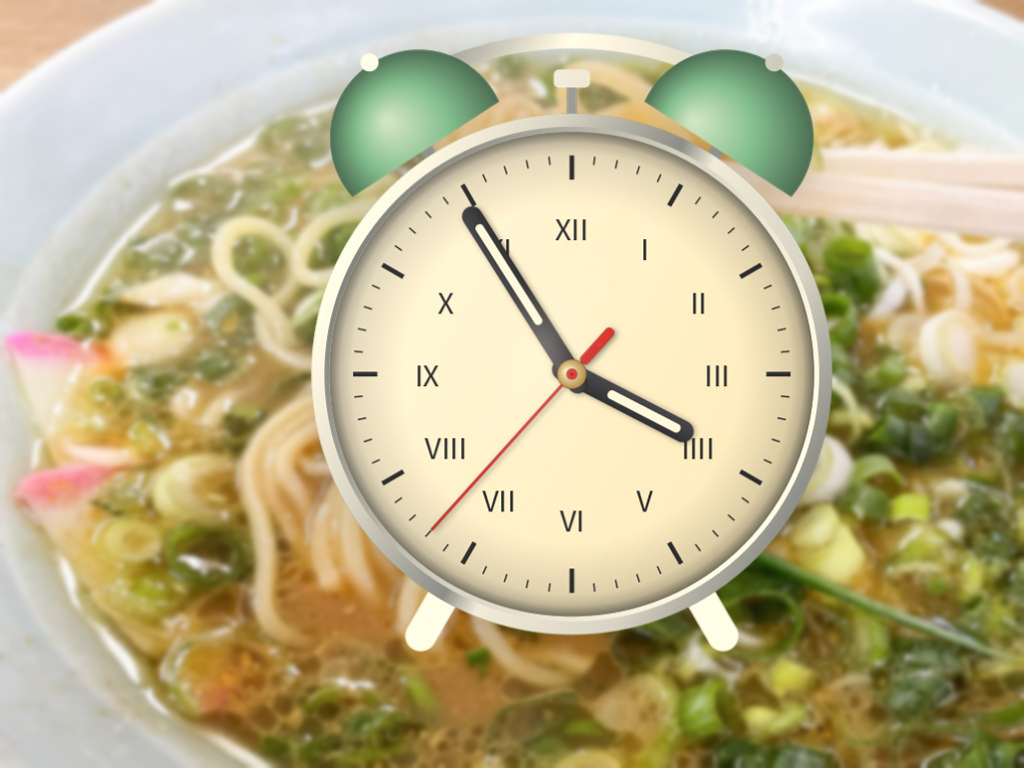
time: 3:54:37
